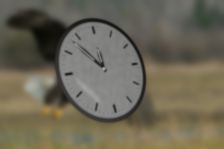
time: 11:53
